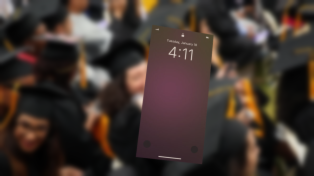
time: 4:11
